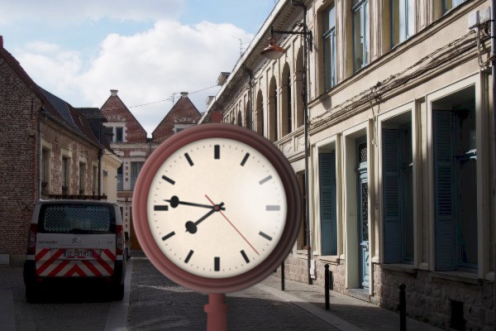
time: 7:46:23
